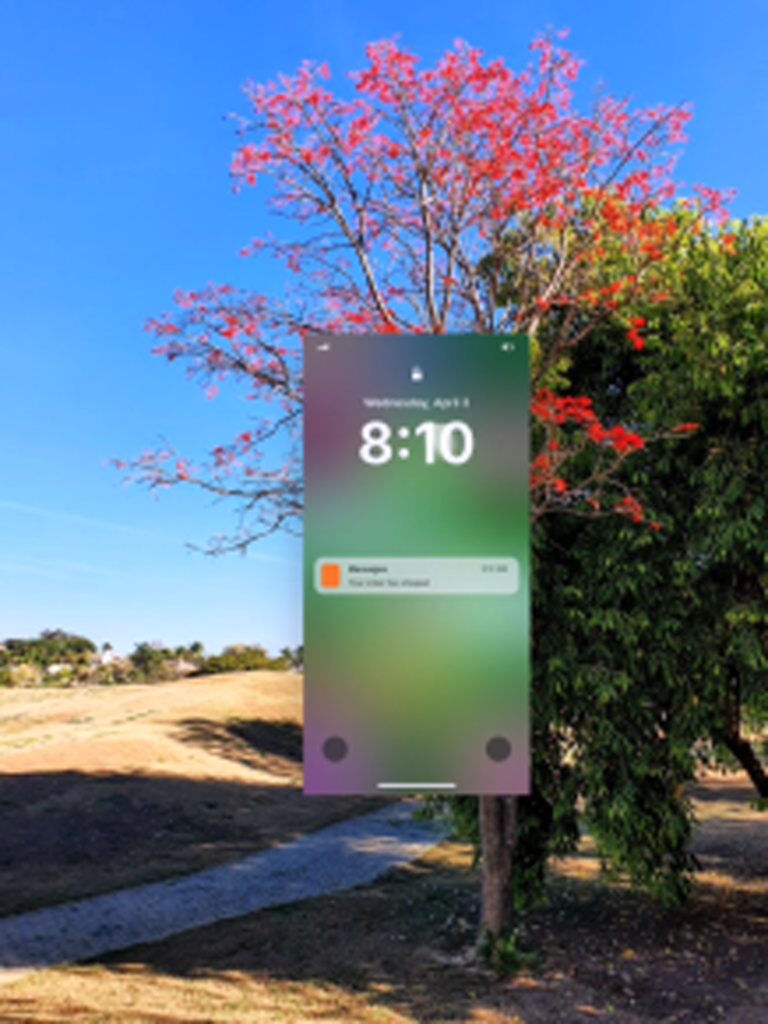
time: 8:10
